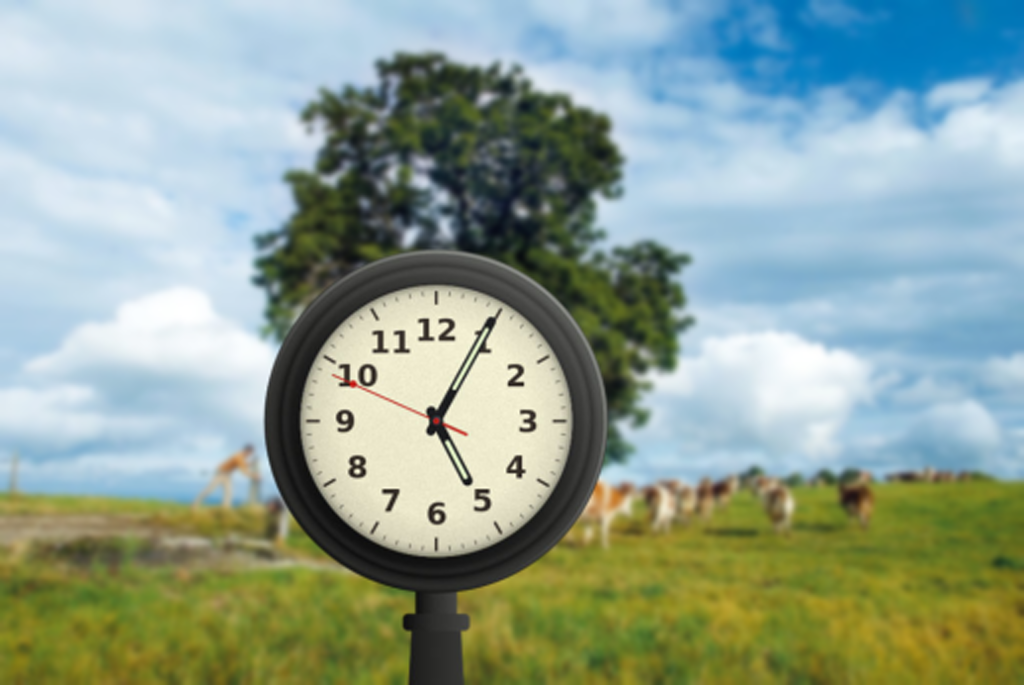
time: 5:04:49
